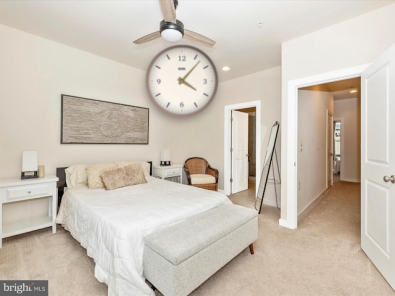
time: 4:07
